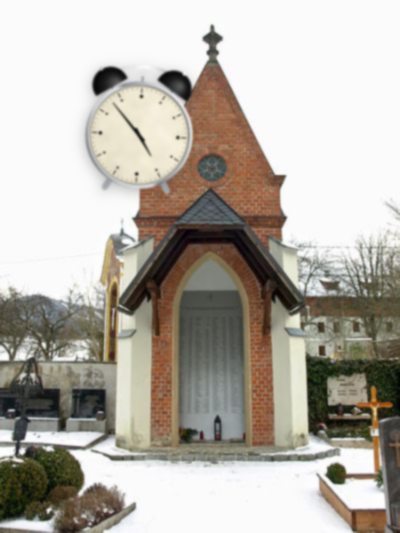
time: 4:53
